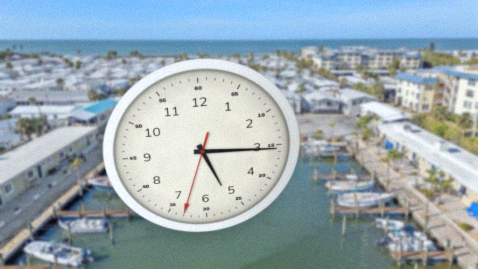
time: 5:15:33
